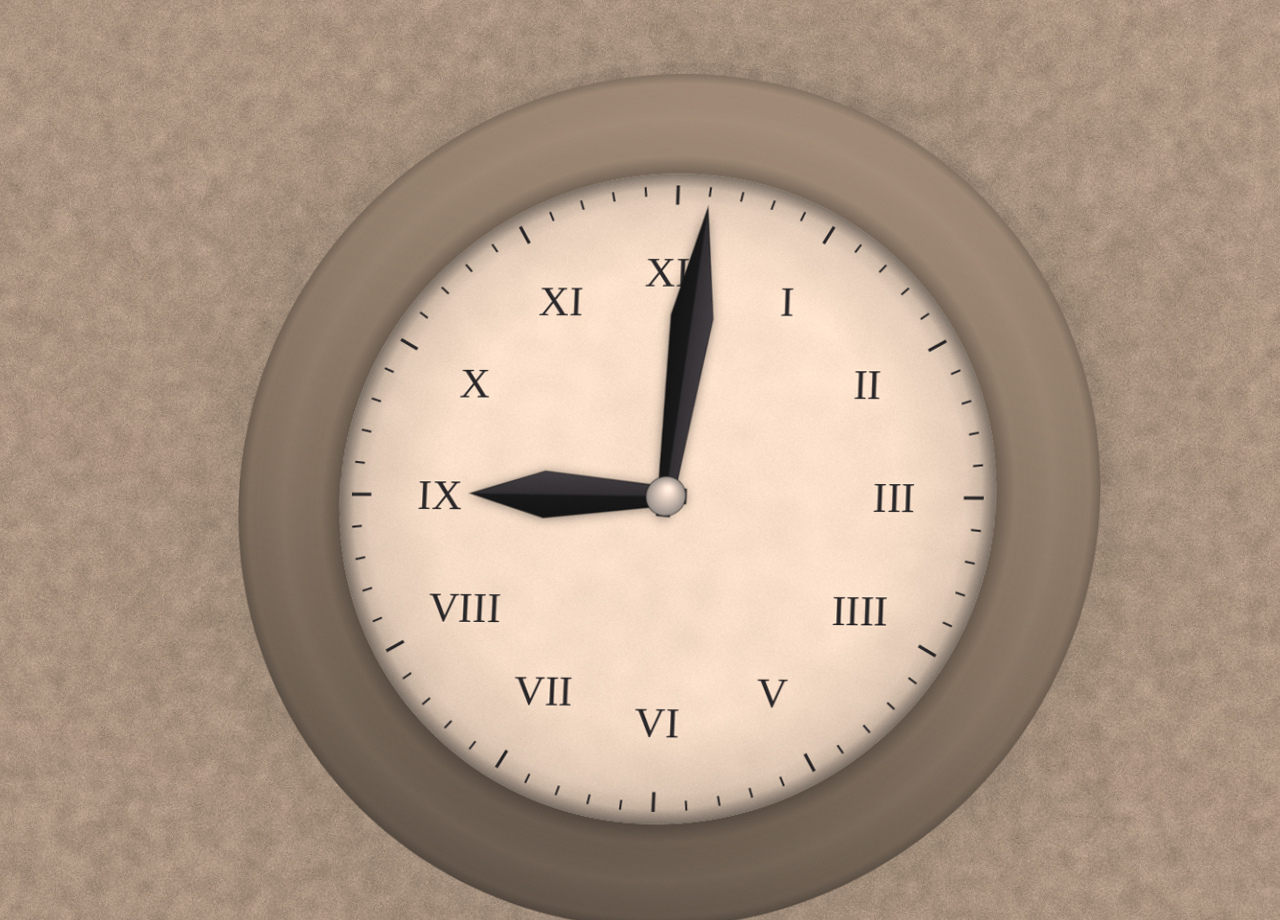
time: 9:01
